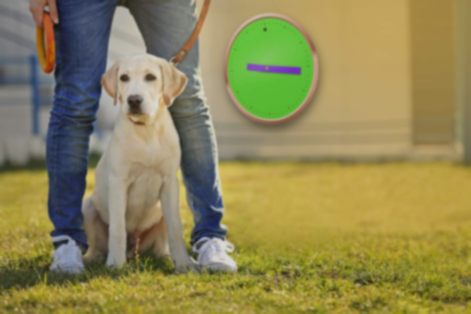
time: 9:16
